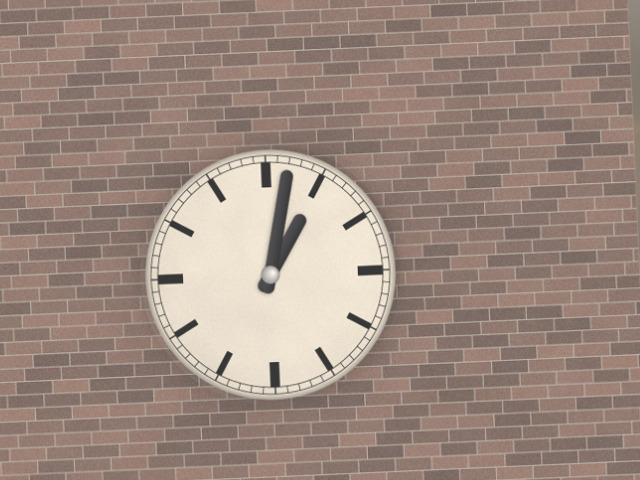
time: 1:02
